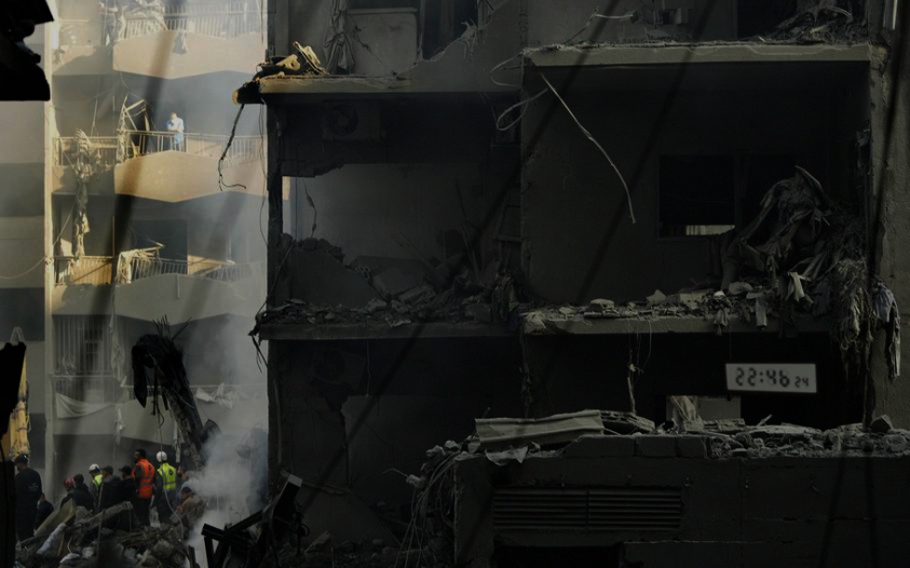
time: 22:46:24
